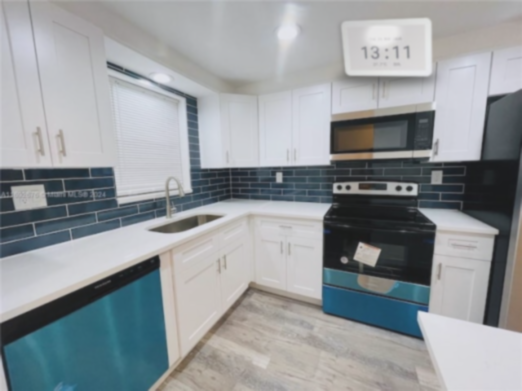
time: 13:11
